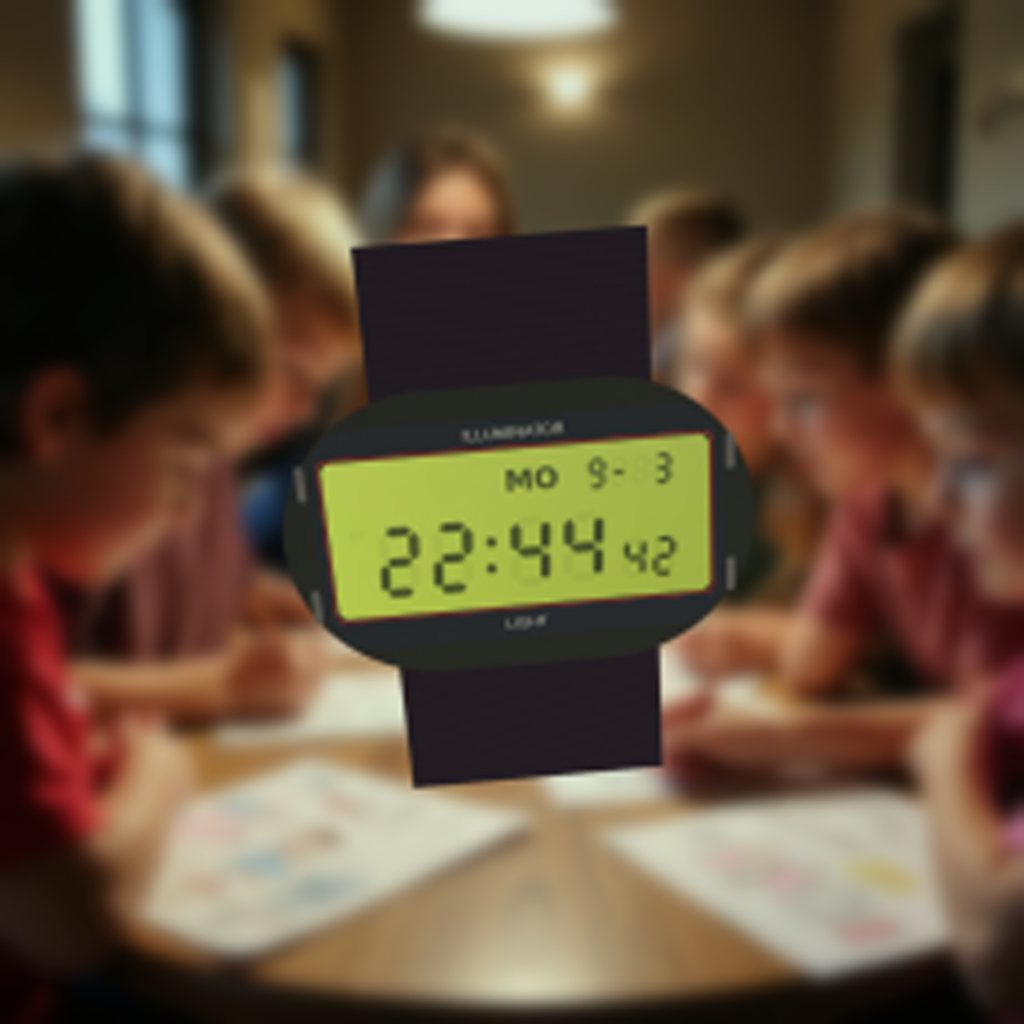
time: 22:44:42
